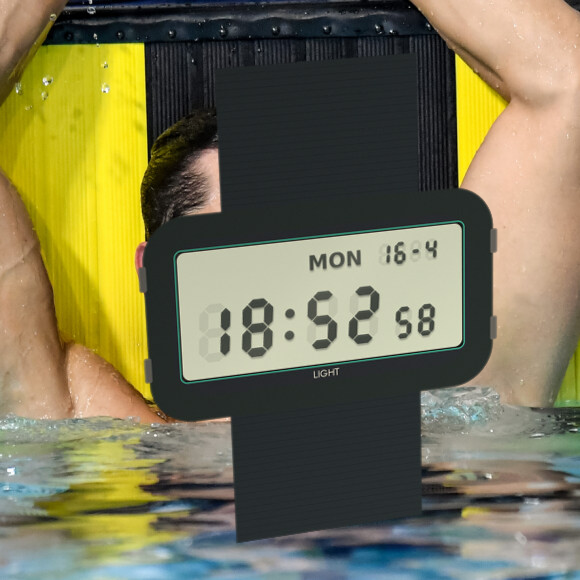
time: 18:52:58
